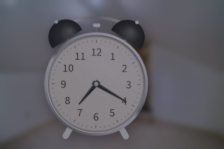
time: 7:20
